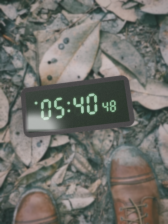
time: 5:40:48
